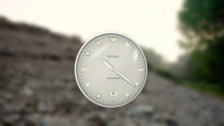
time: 10:21
